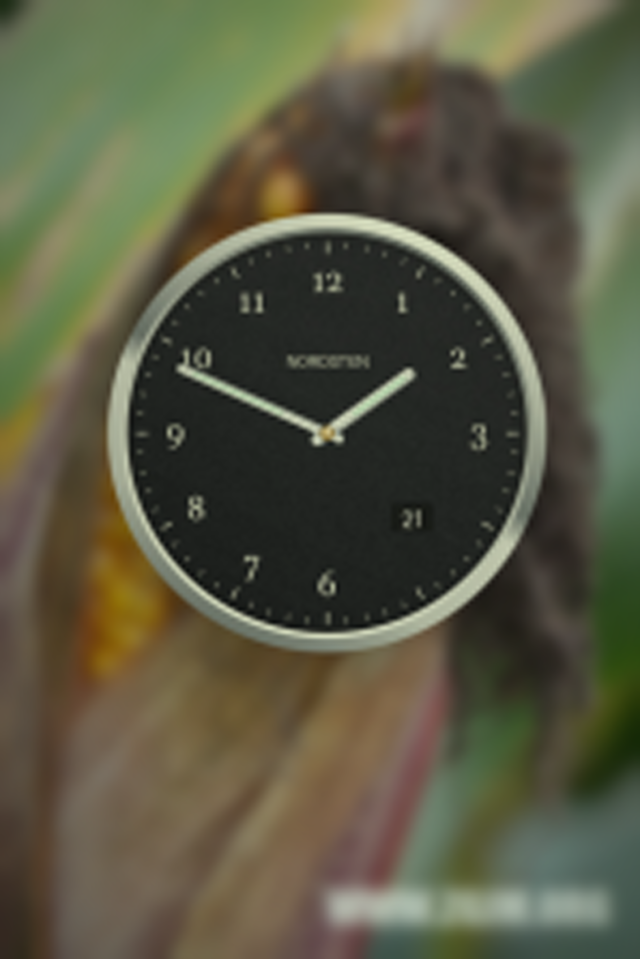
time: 1:49
